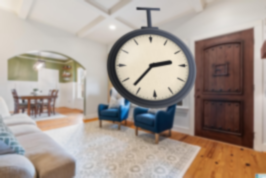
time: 2:37
